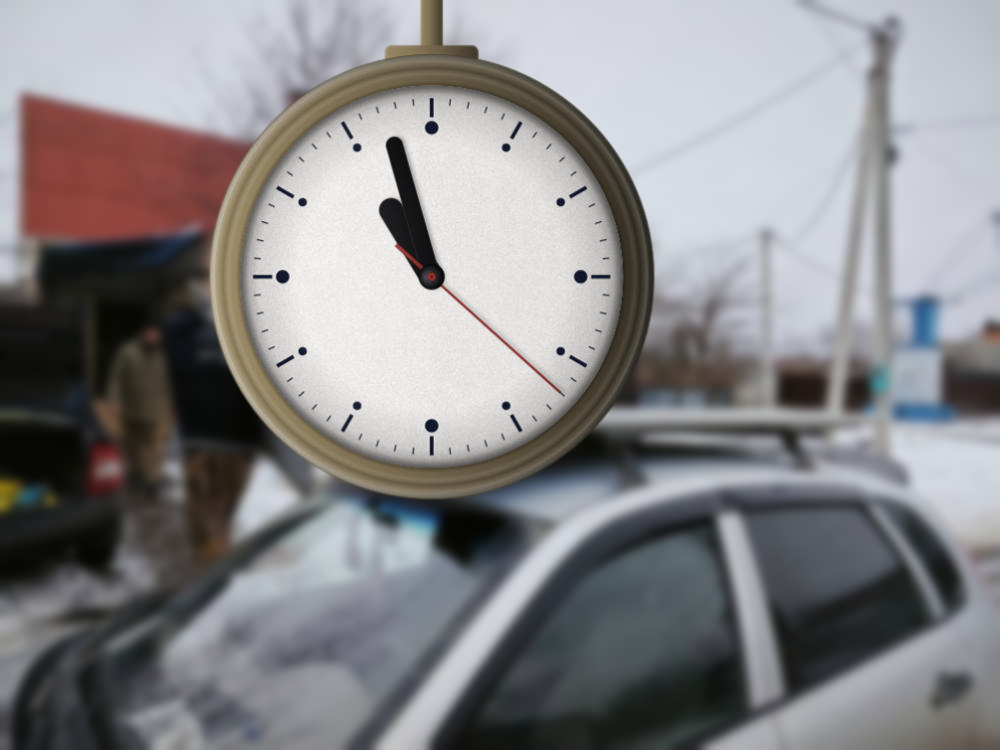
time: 10:57:22
